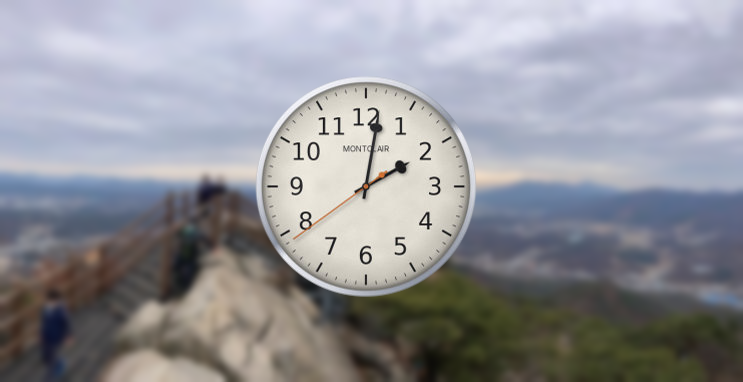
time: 2:01:39
